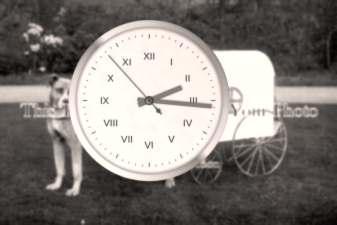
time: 2:15:53
